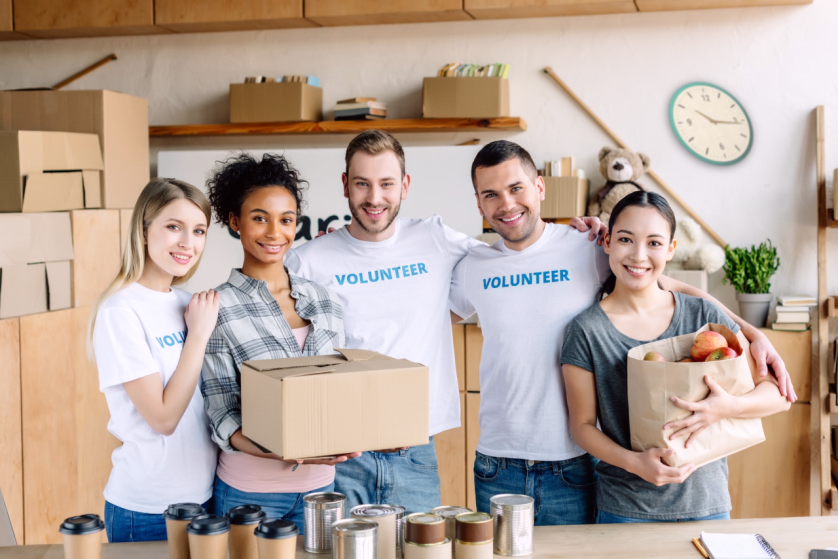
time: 10:16
